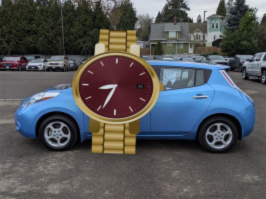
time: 8:34
